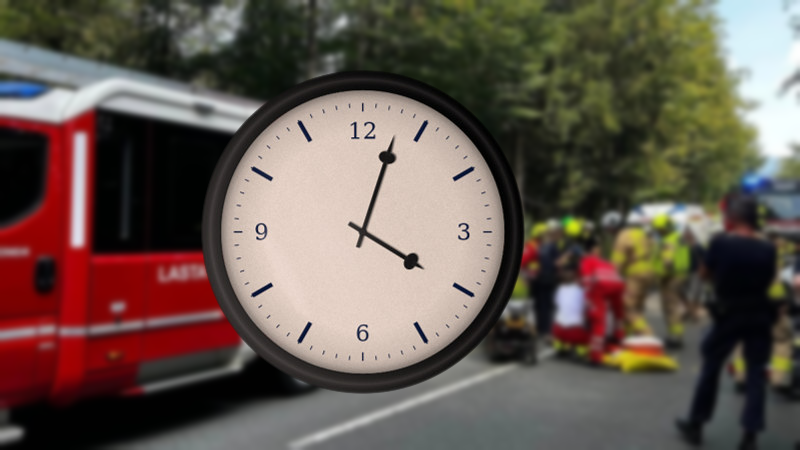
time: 4:03
